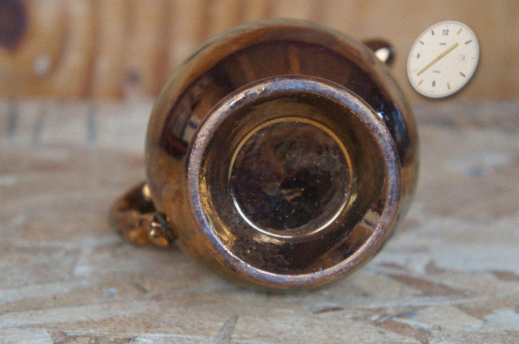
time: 1:38
